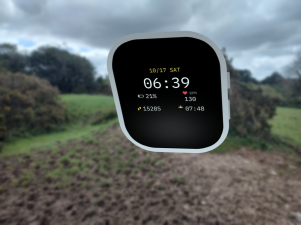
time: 6:39
